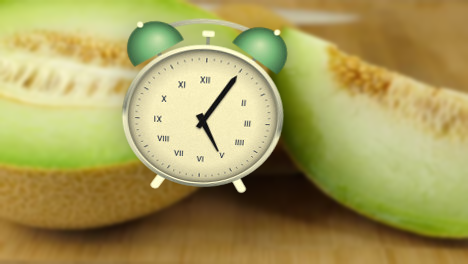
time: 5:05
